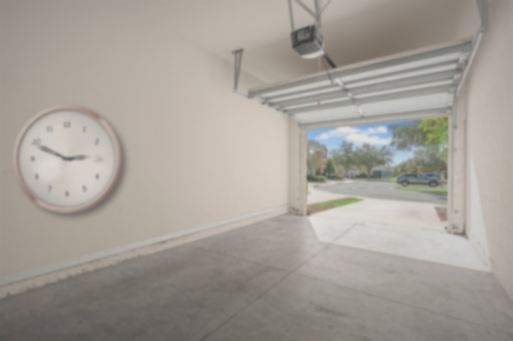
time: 2:49
